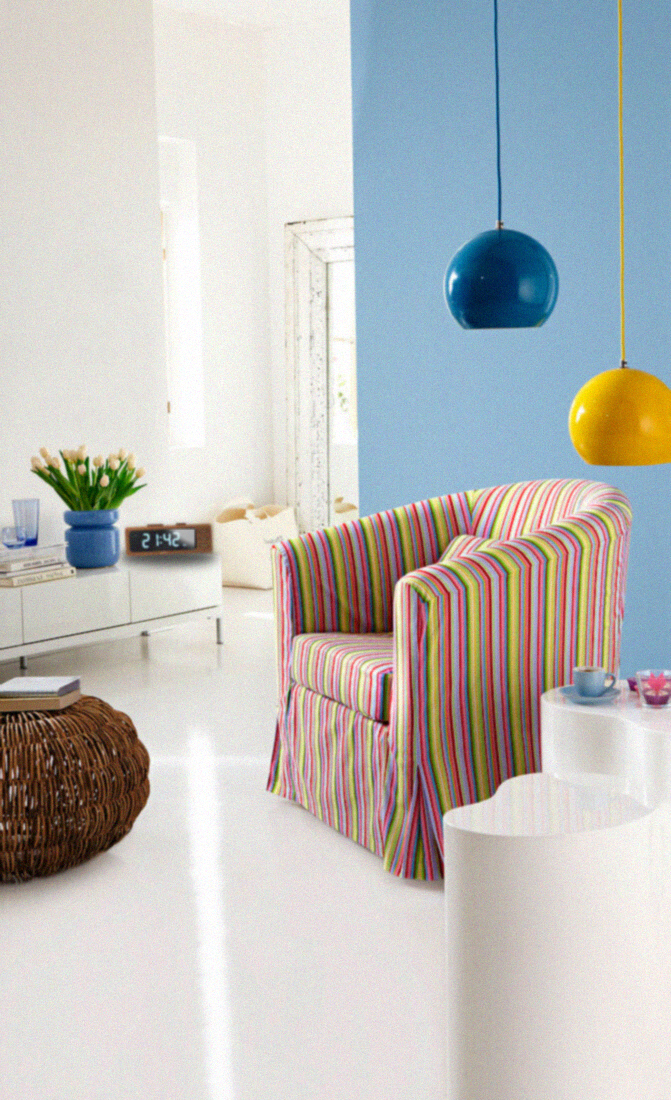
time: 21:42
